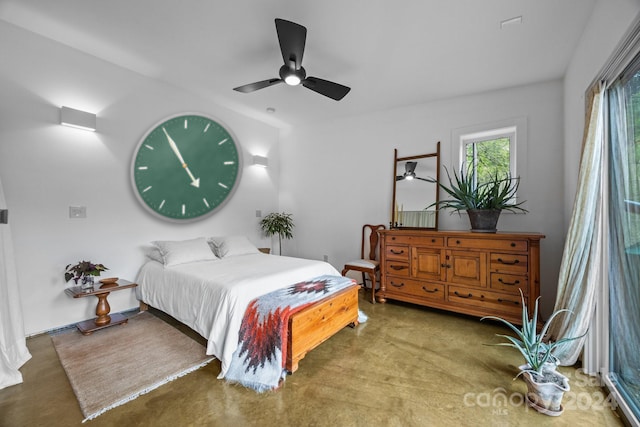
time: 4:55
